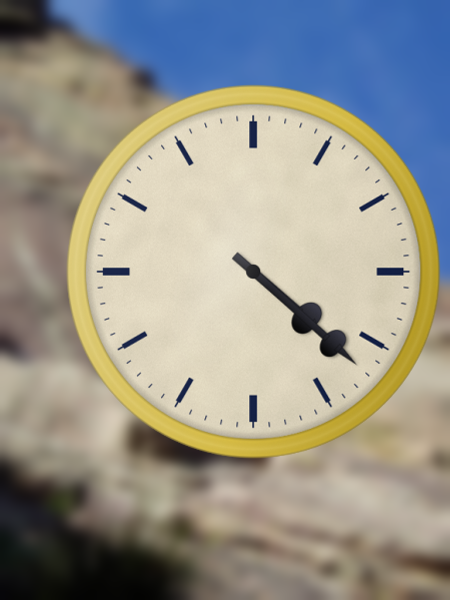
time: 4:22
